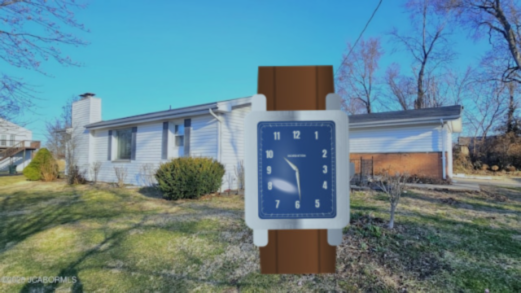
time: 10:29
